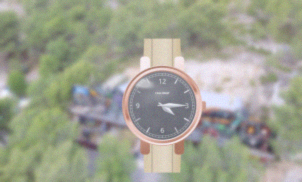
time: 4:15
